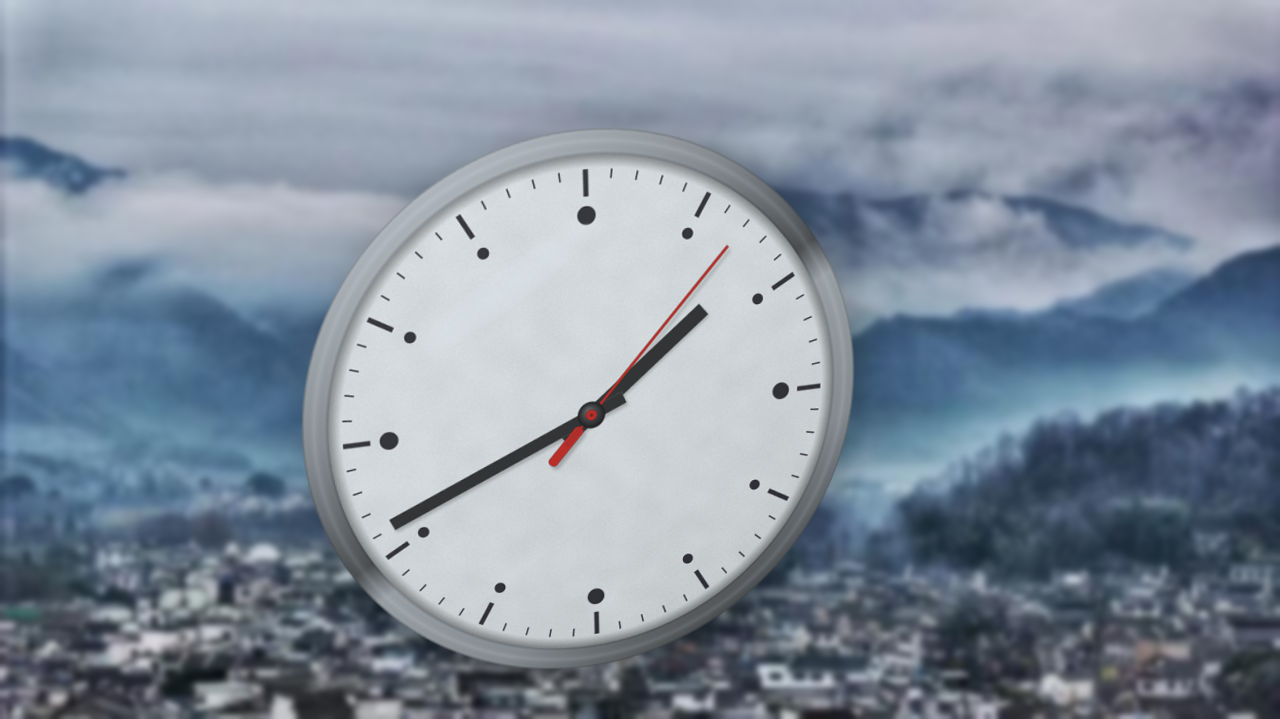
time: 1:41:07
